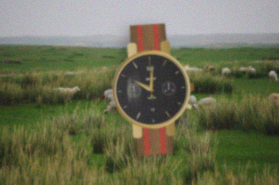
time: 10:01
